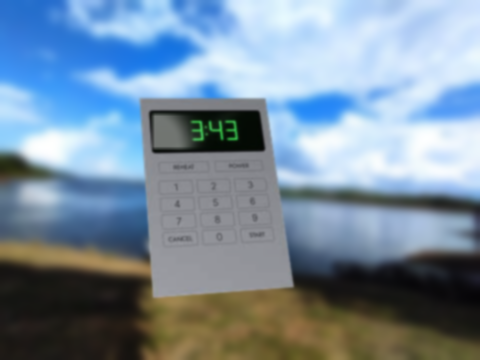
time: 3:43
